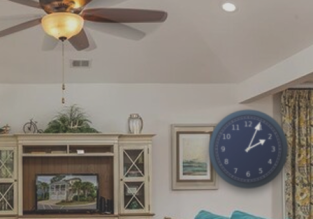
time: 2:04
